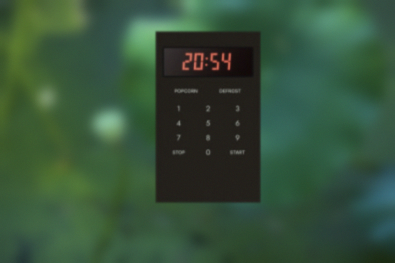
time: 20:54
